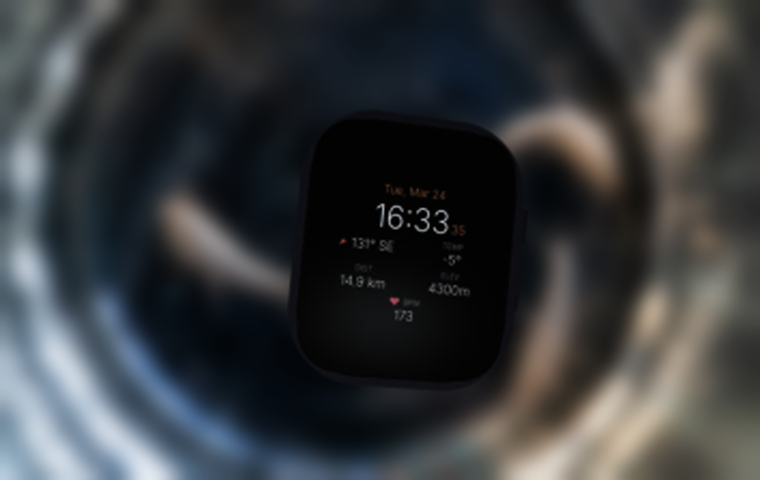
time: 16:33
